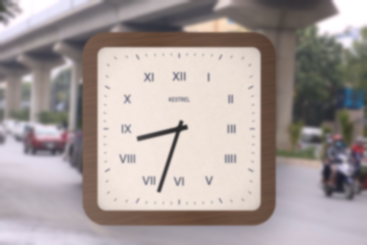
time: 8:33
